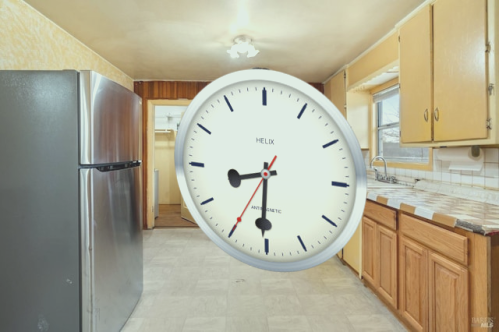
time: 8:30:35
